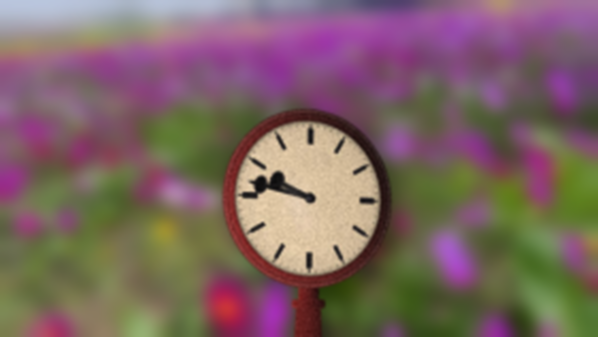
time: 9:47
